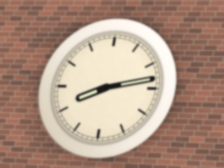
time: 8:13
